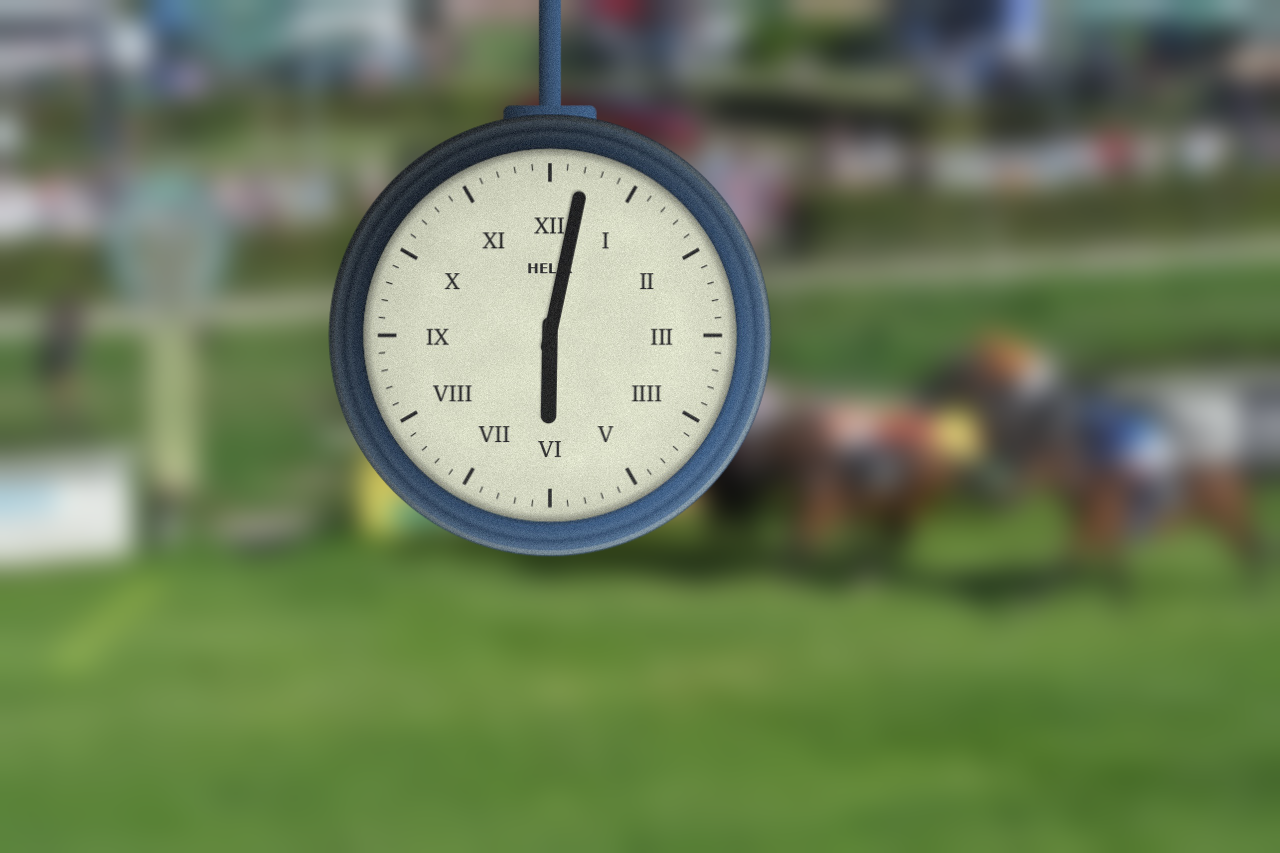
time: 6:02
